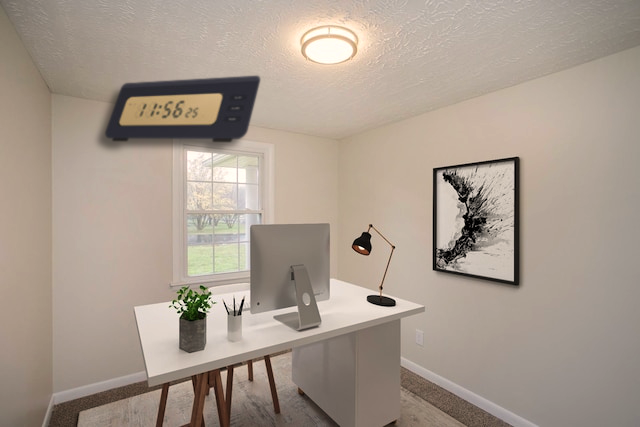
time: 11:56
